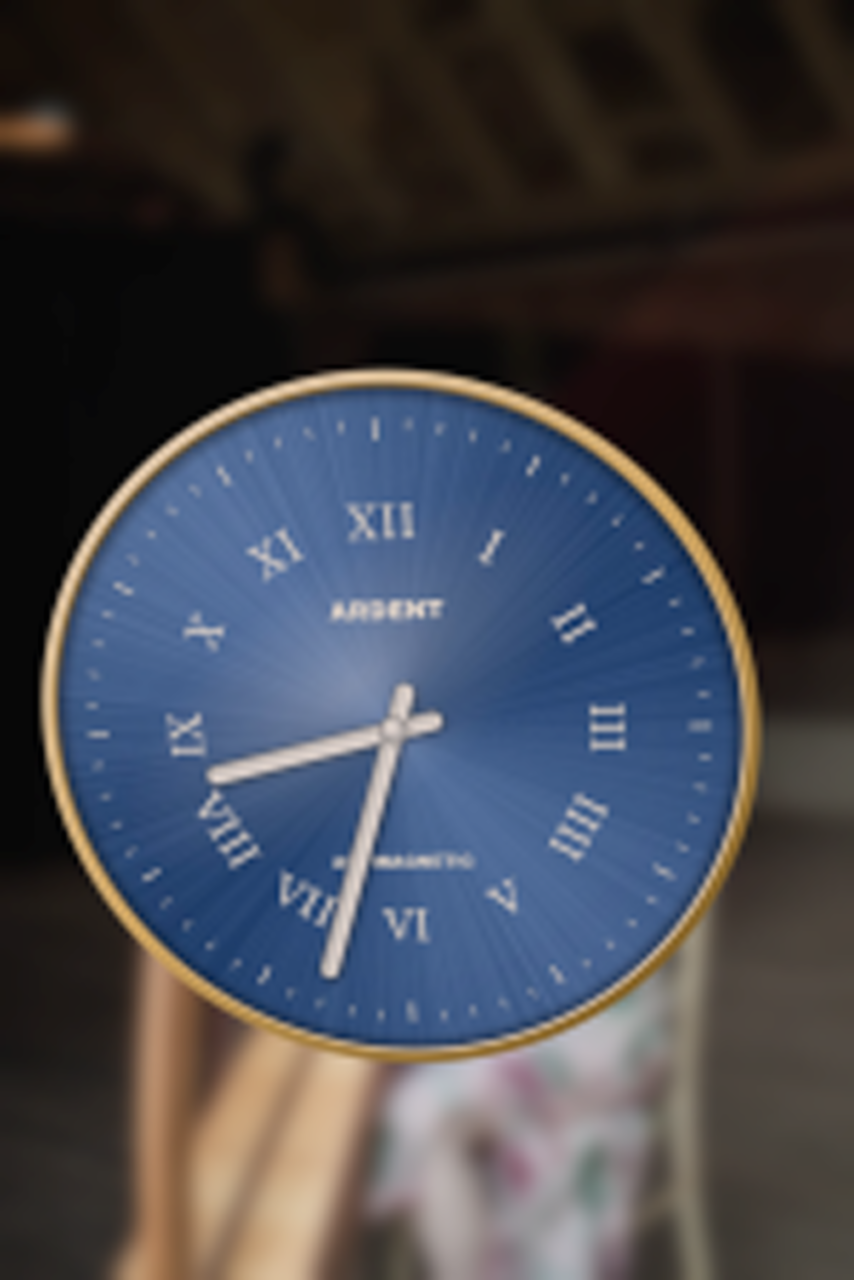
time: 8:33
